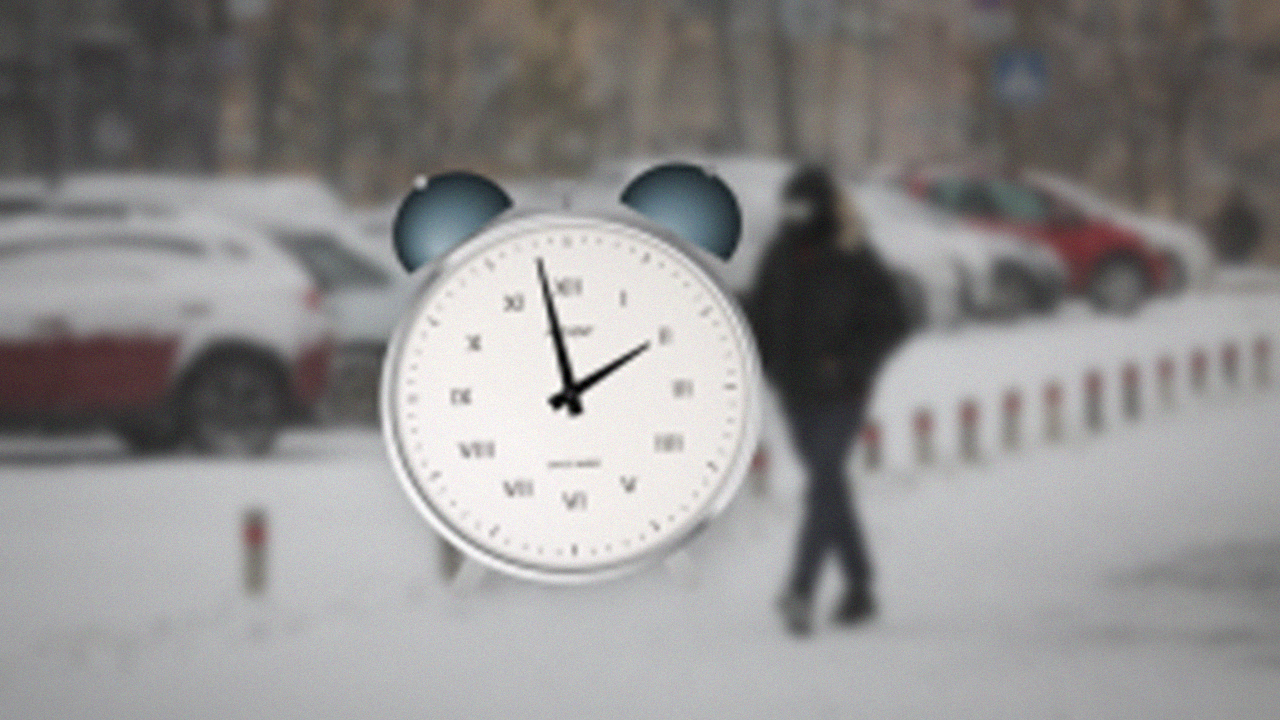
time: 1:58
